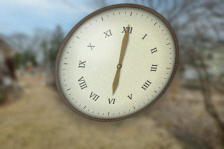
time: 6:00
